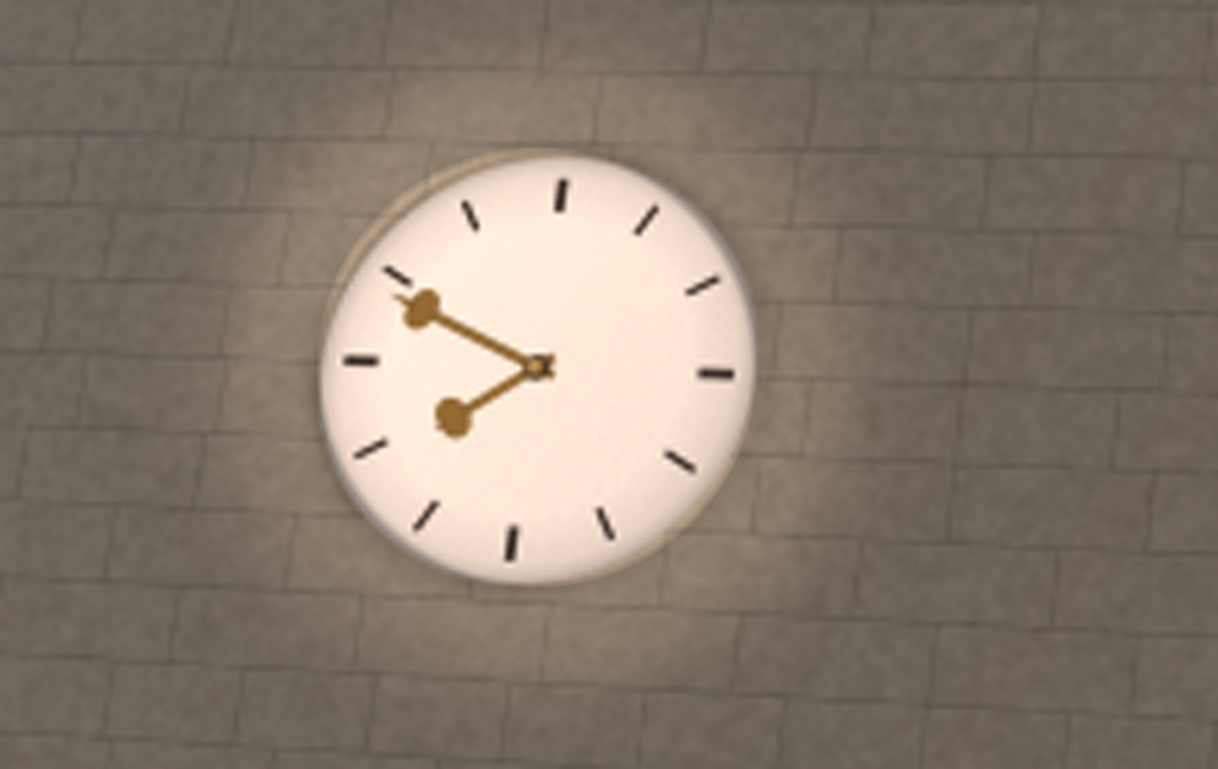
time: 7:49
